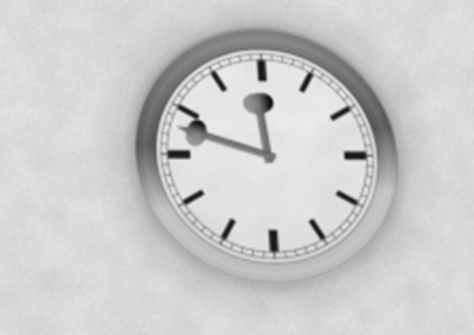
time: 11:48
